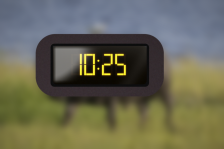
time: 10:25
